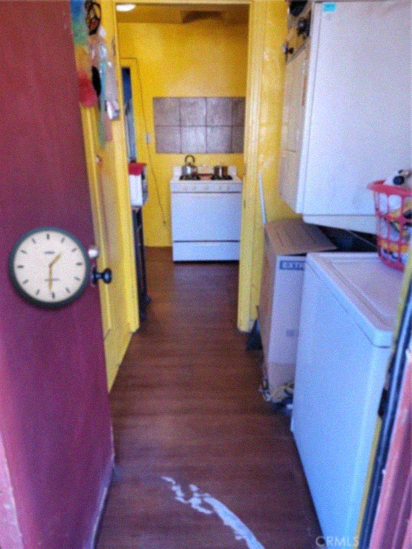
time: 1:31
